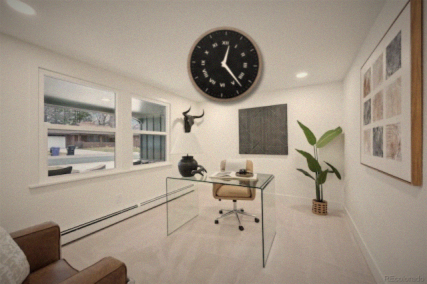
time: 12:23
